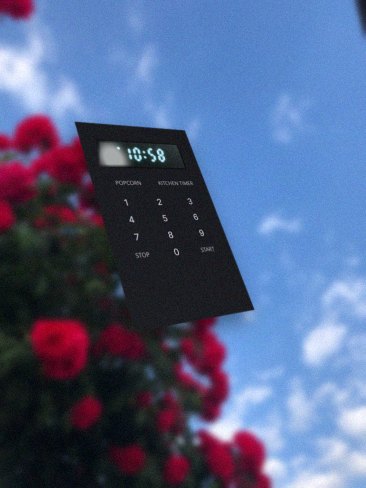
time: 10:58
